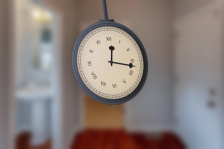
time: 12:17
